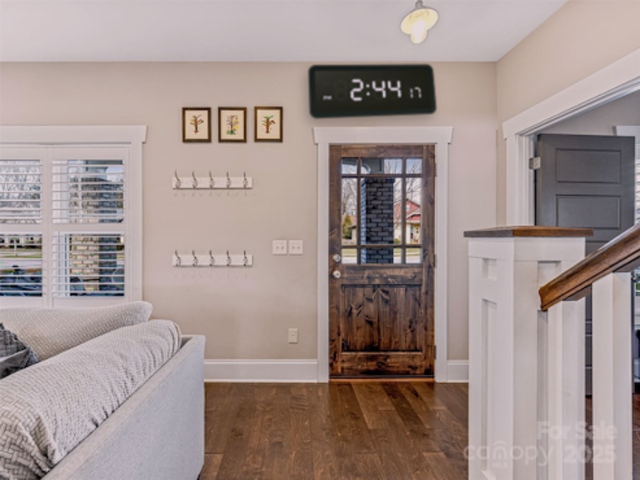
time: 2:44:17
